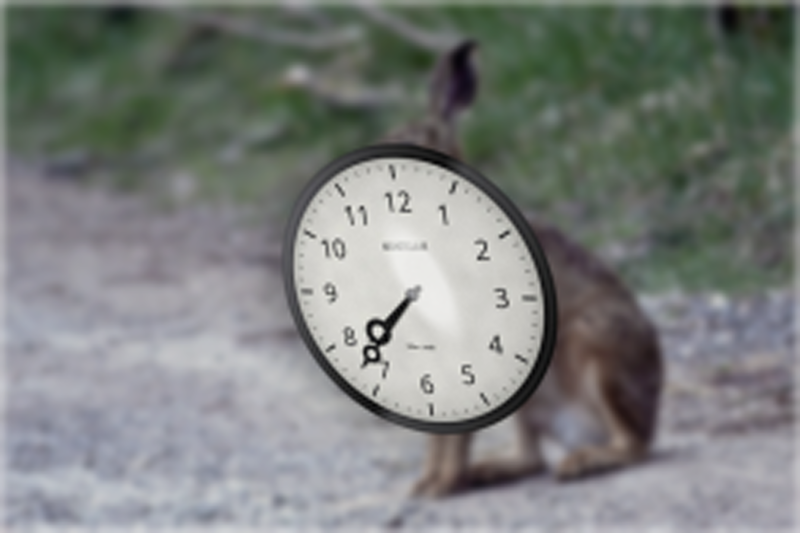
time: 7:37
